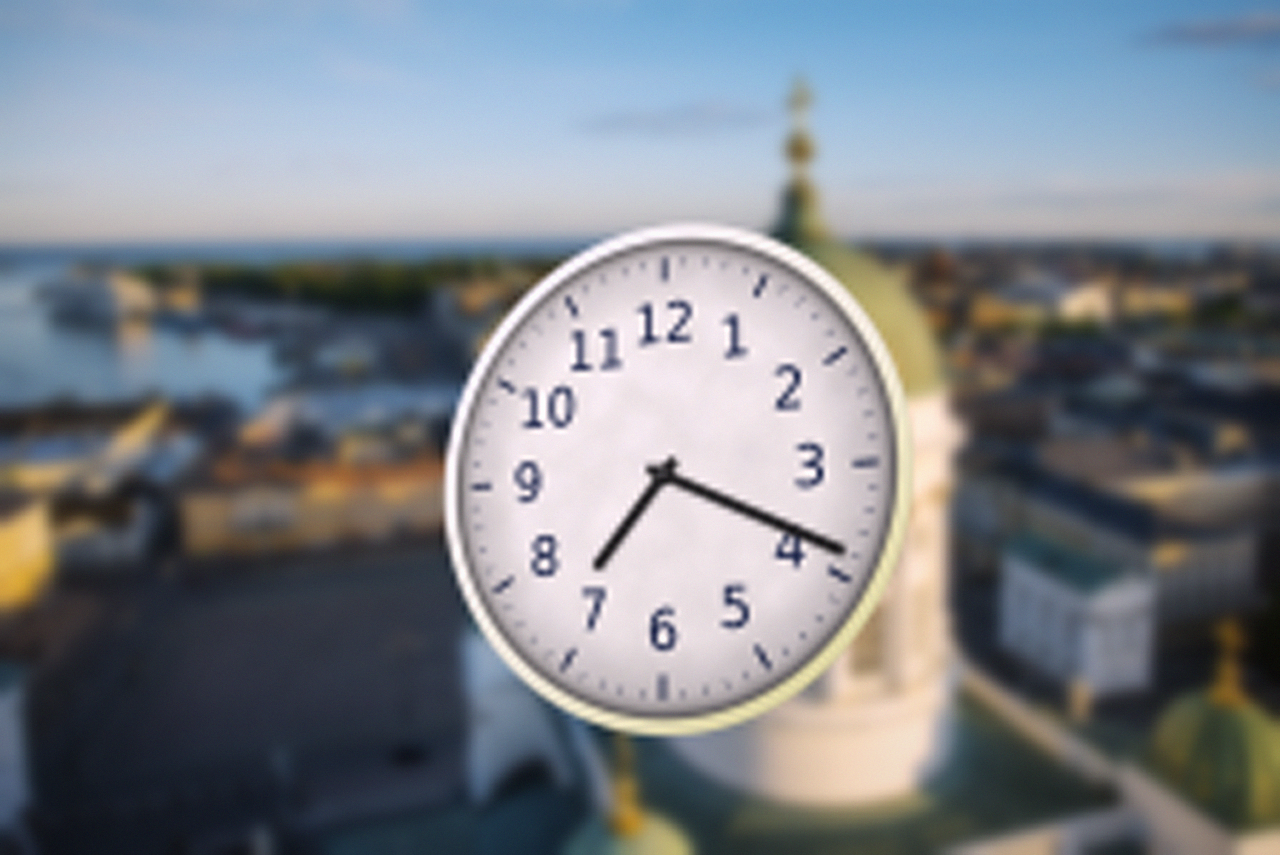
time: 7:19
